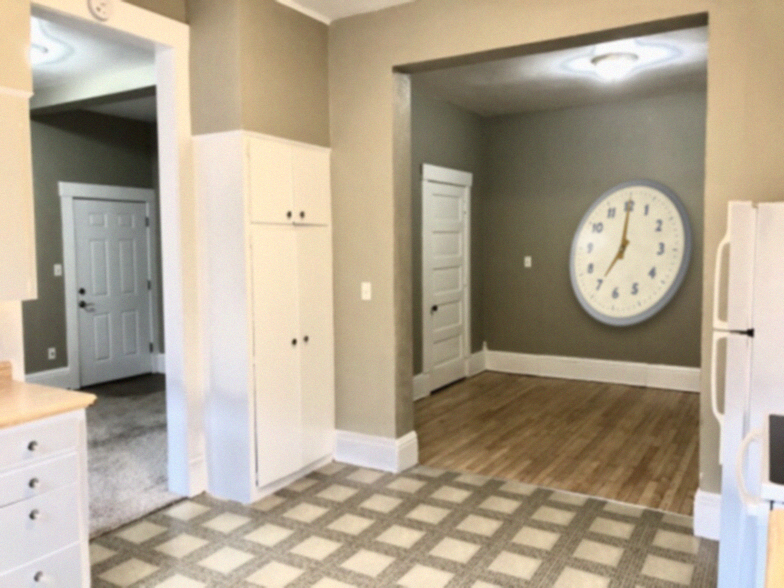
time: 7:00
